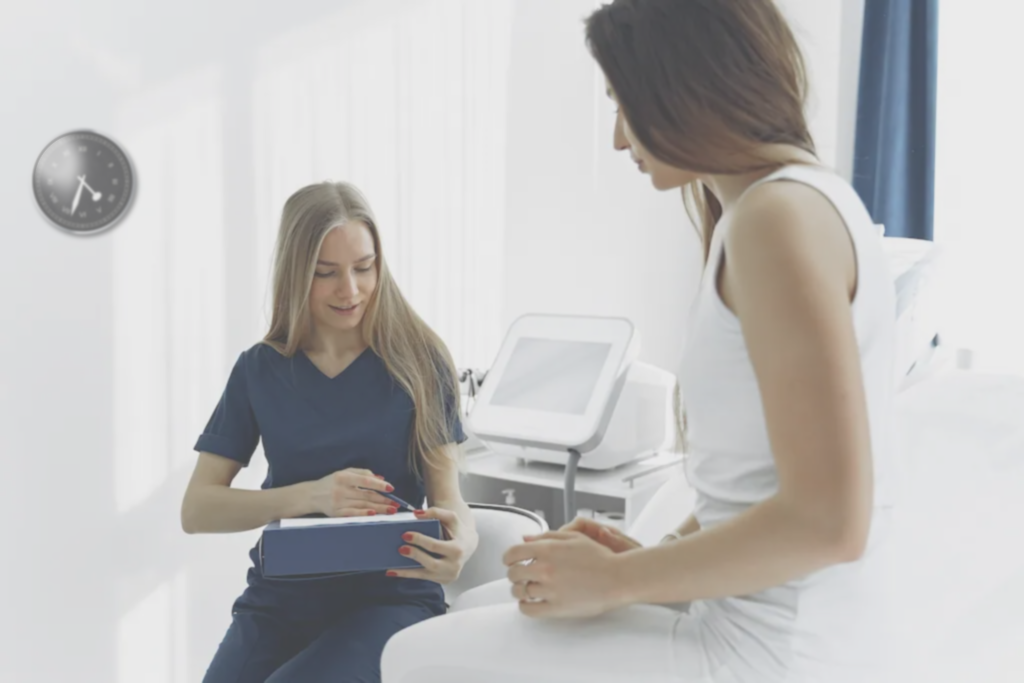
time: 4:33
